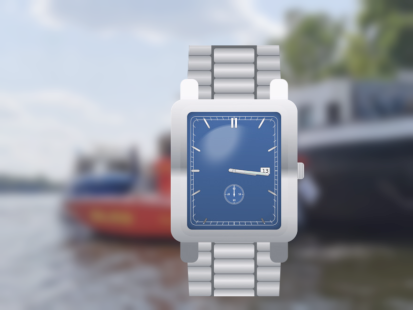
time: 3:16
